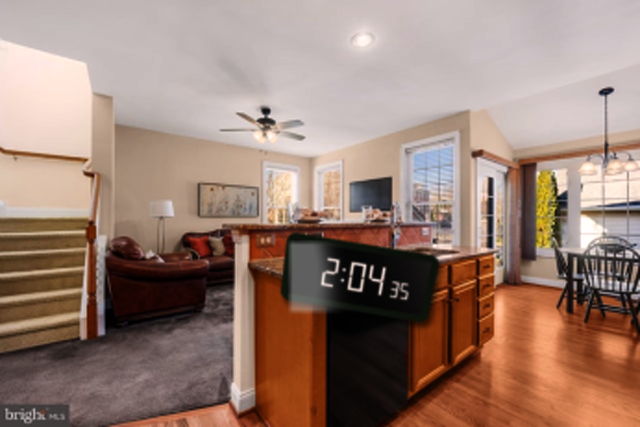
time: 2:04:35
